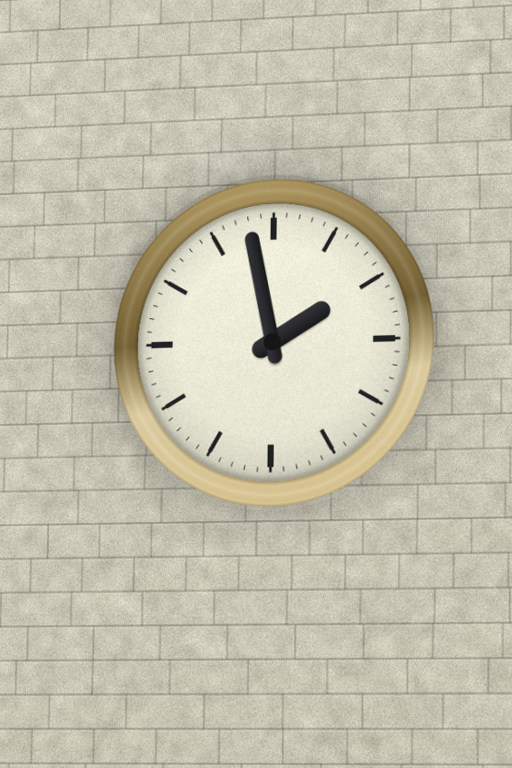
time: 1:58
